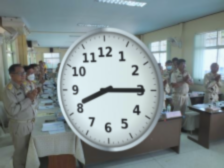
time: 8:15
